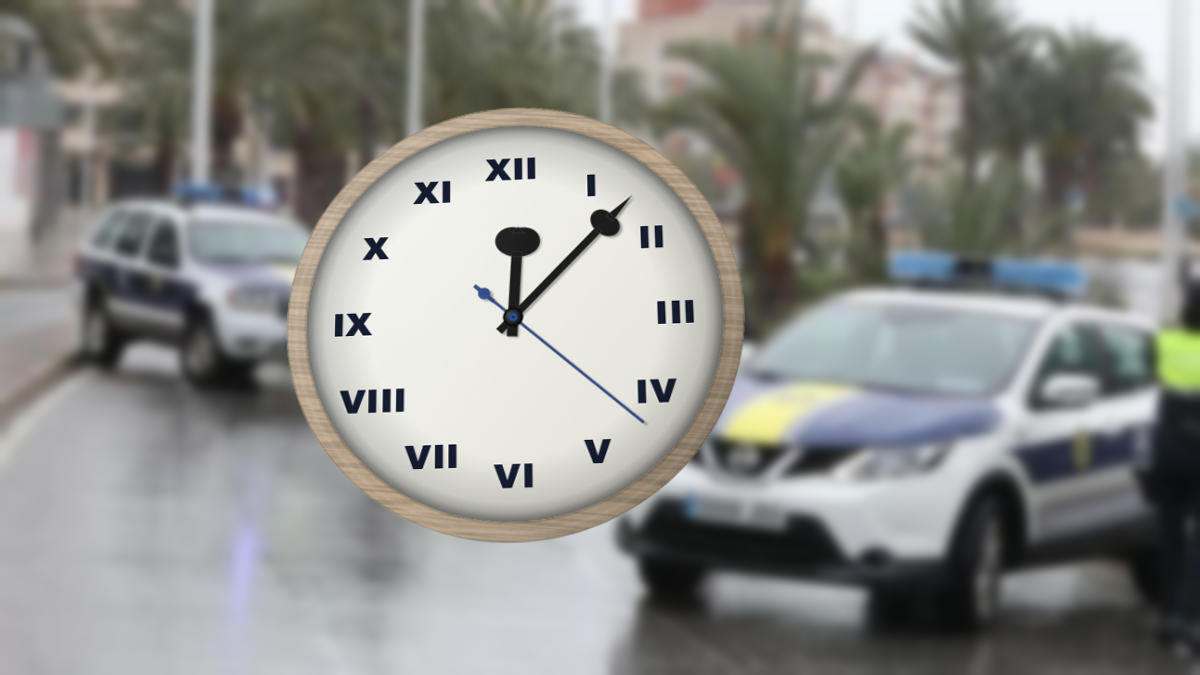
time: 12:07:22
